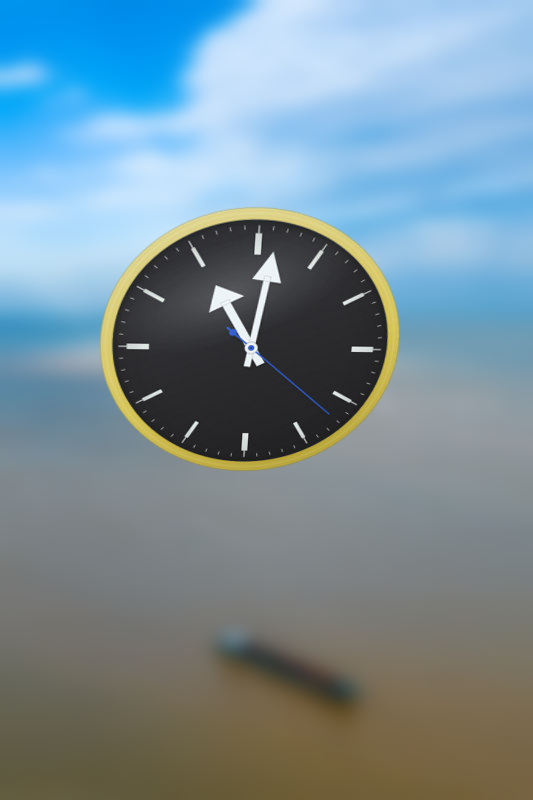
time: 11:01:22
